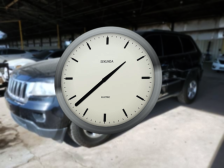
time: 1:38
